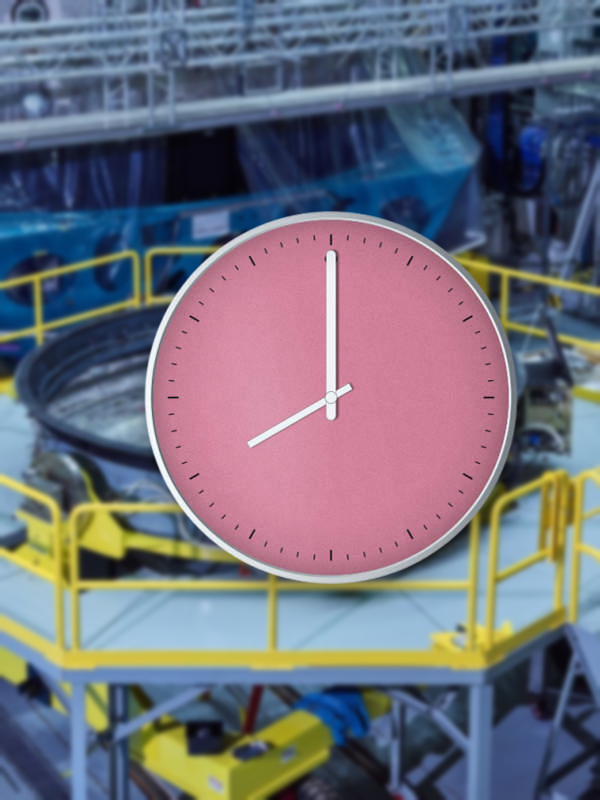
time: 8:00
